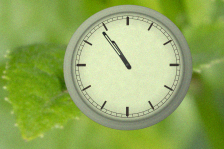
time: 10:54
